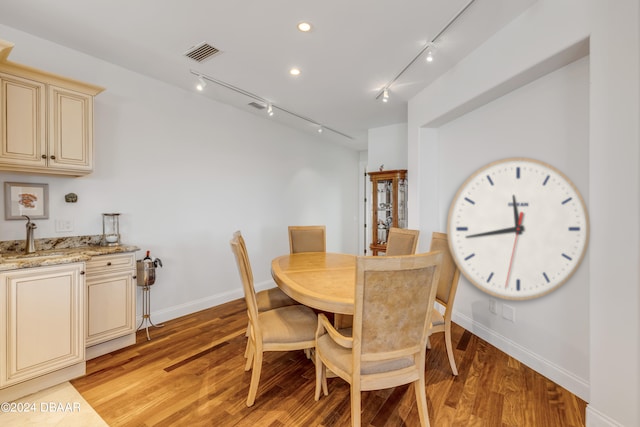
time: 11:43:32
